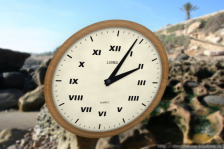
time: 2:04
